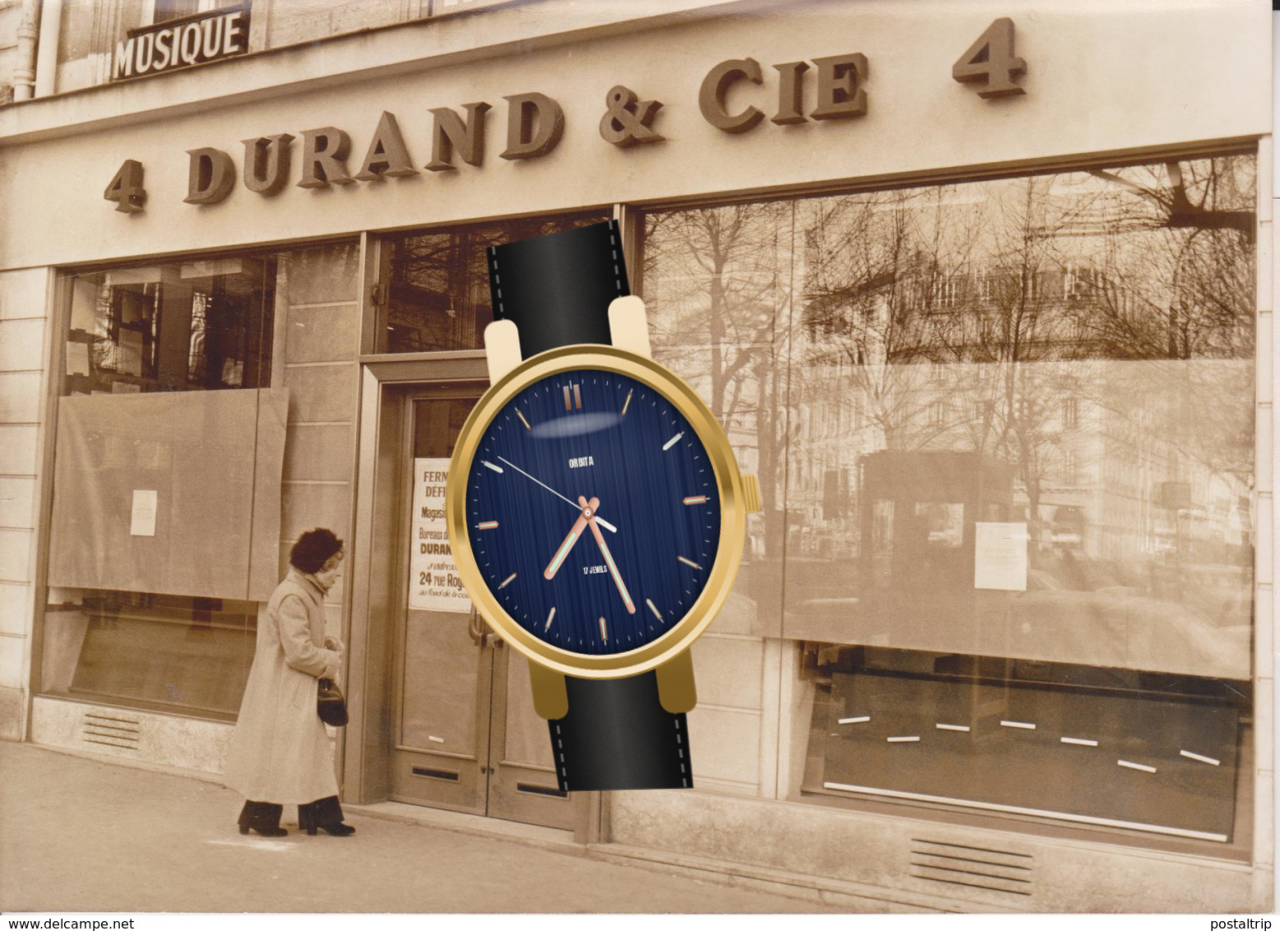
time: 7:26:51
